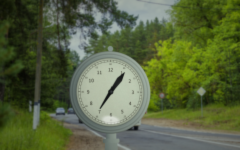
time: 7:06
